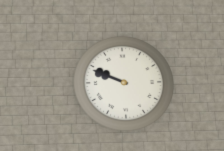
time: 9:49
